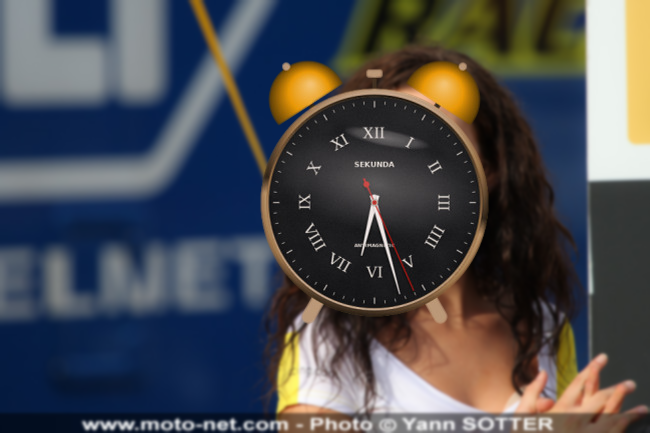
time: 6:27:26
